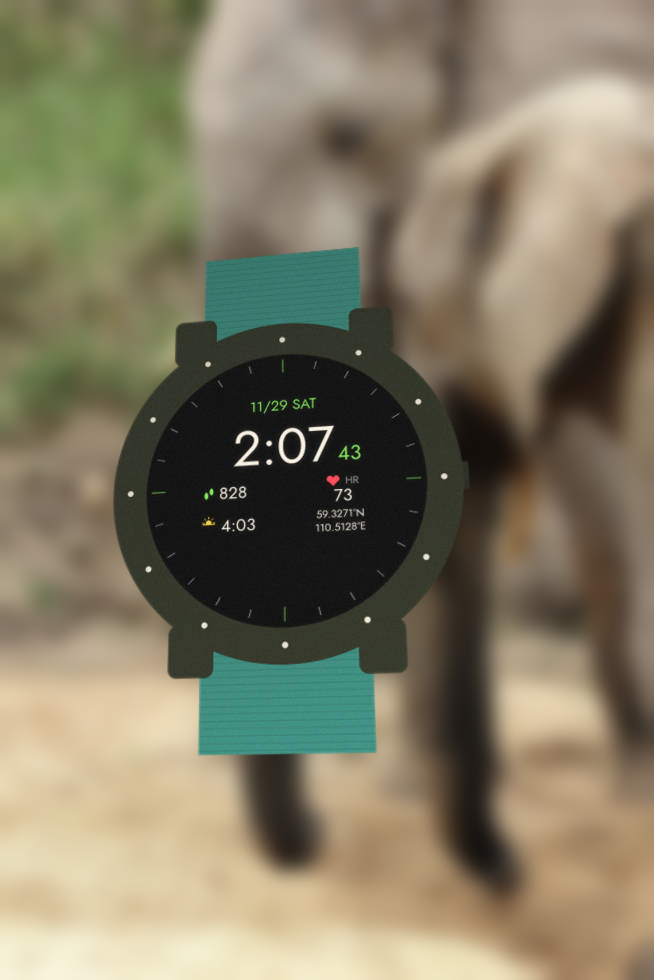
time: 2:07:43
